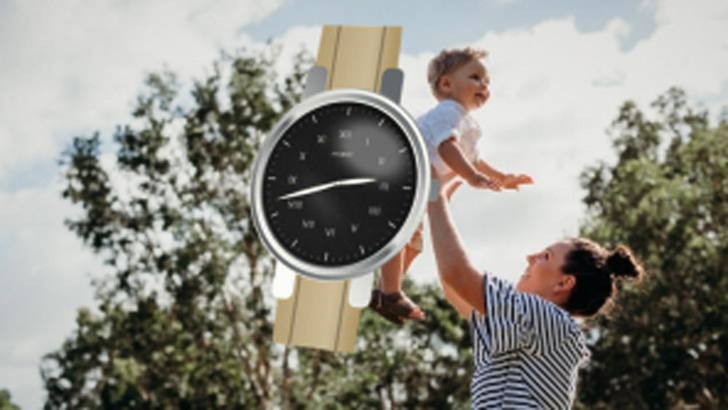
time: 2:42
